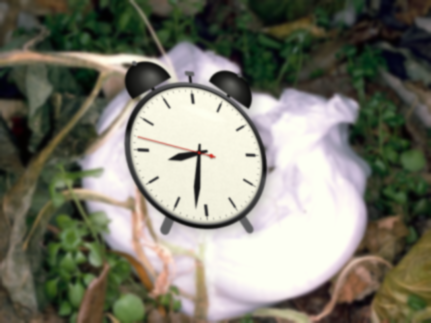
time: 8:31:47
